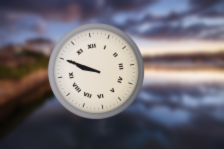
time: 9:50
